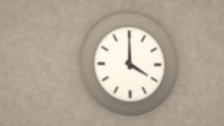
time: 4:00
